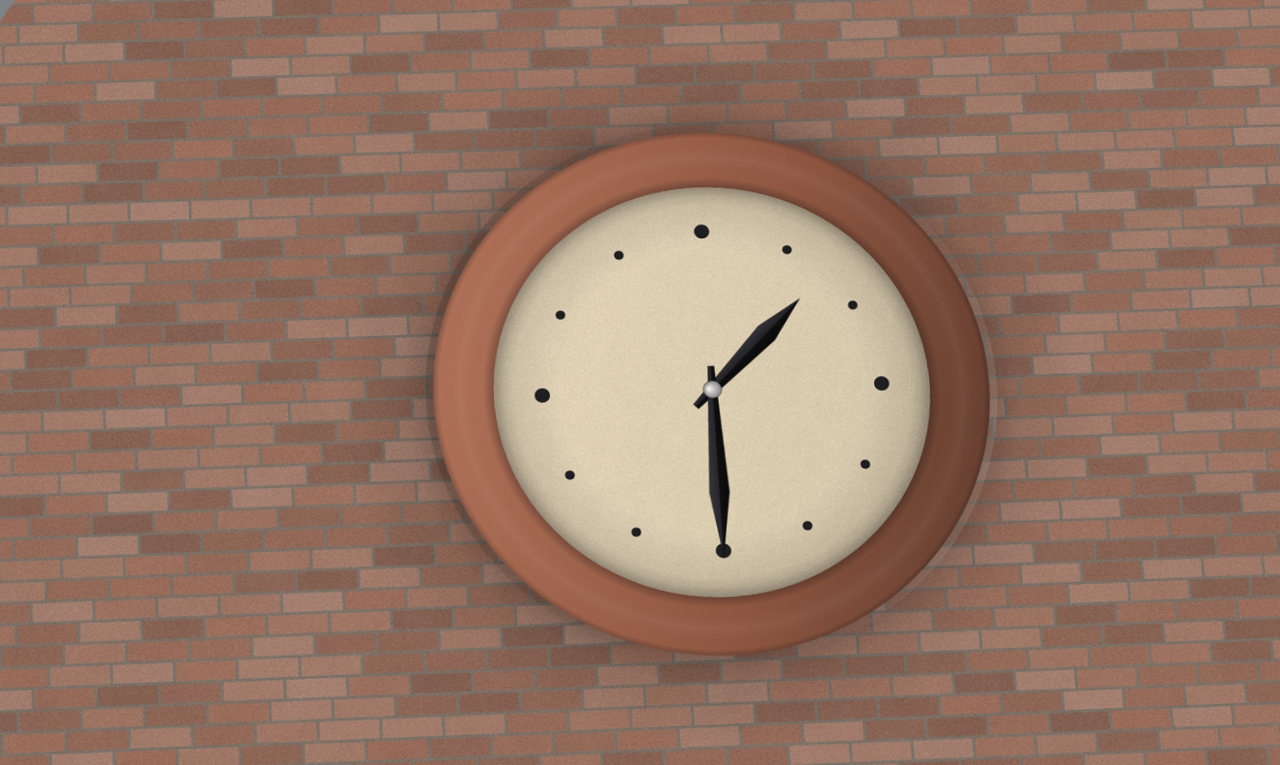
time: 1:30
